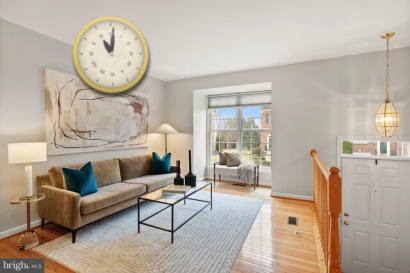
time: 11:01
